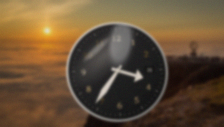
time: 3:36
